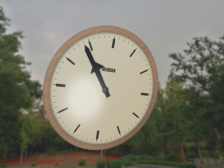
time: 10:54
